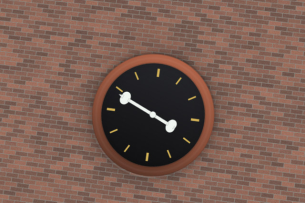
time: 3:49
